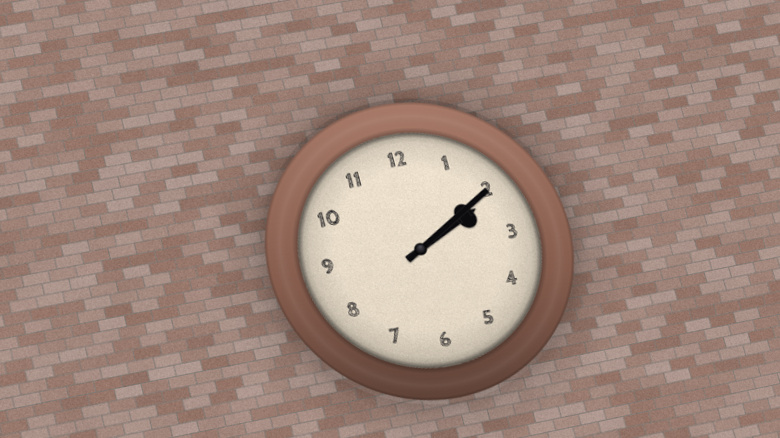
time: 2:10
